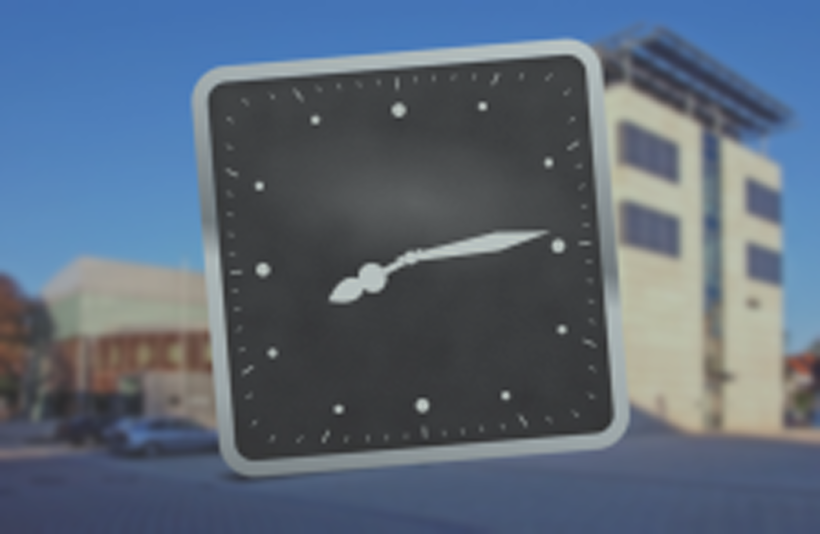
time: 8:14
